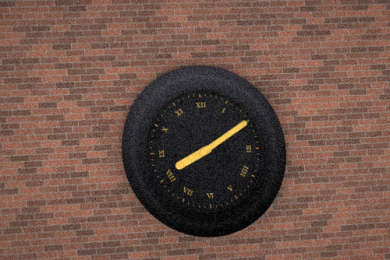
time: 8:10
